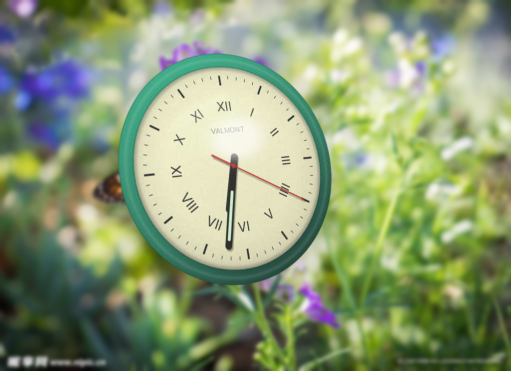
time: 6:32:20
